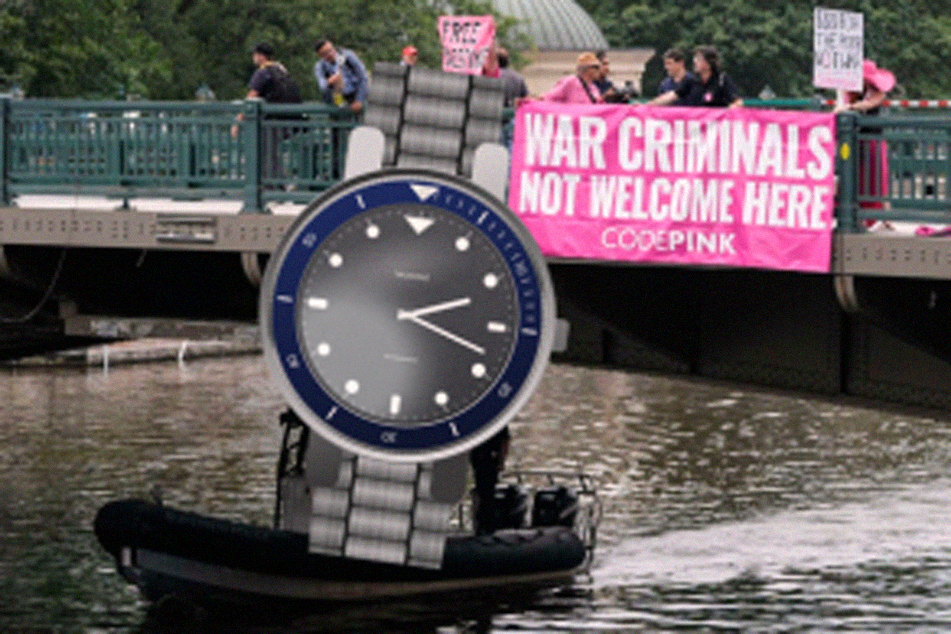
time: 2:18
